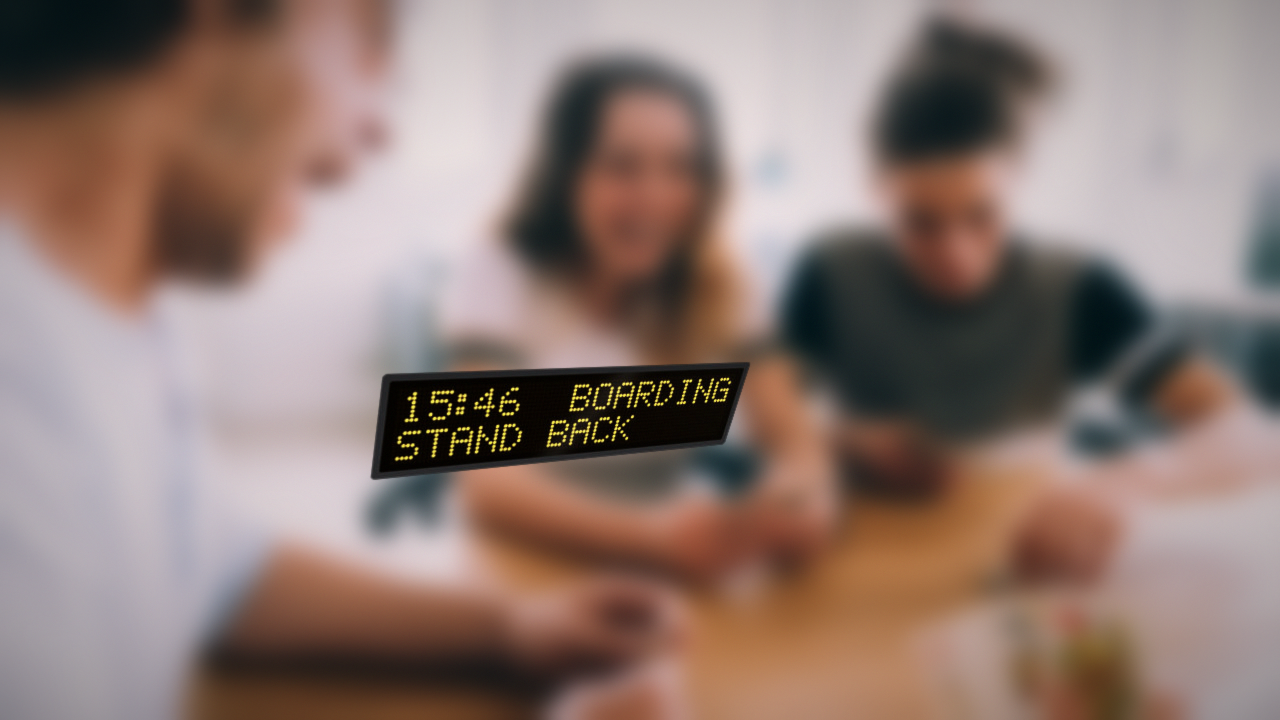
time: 15:46
